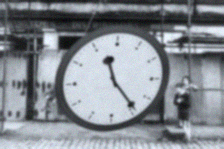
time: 11:24
